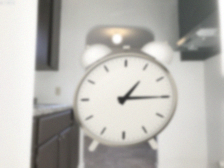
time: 1:15
